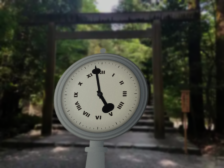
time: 4:58
